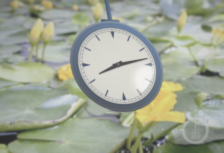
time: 8:13
